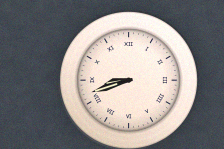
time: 8:42
